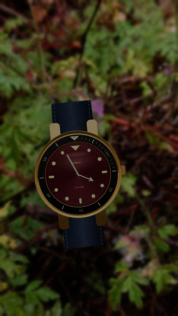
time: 3:56
